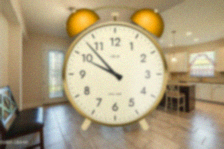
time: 9:53
